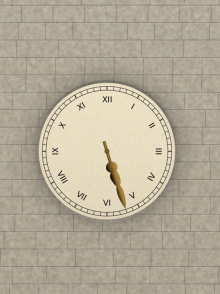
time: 5:27
